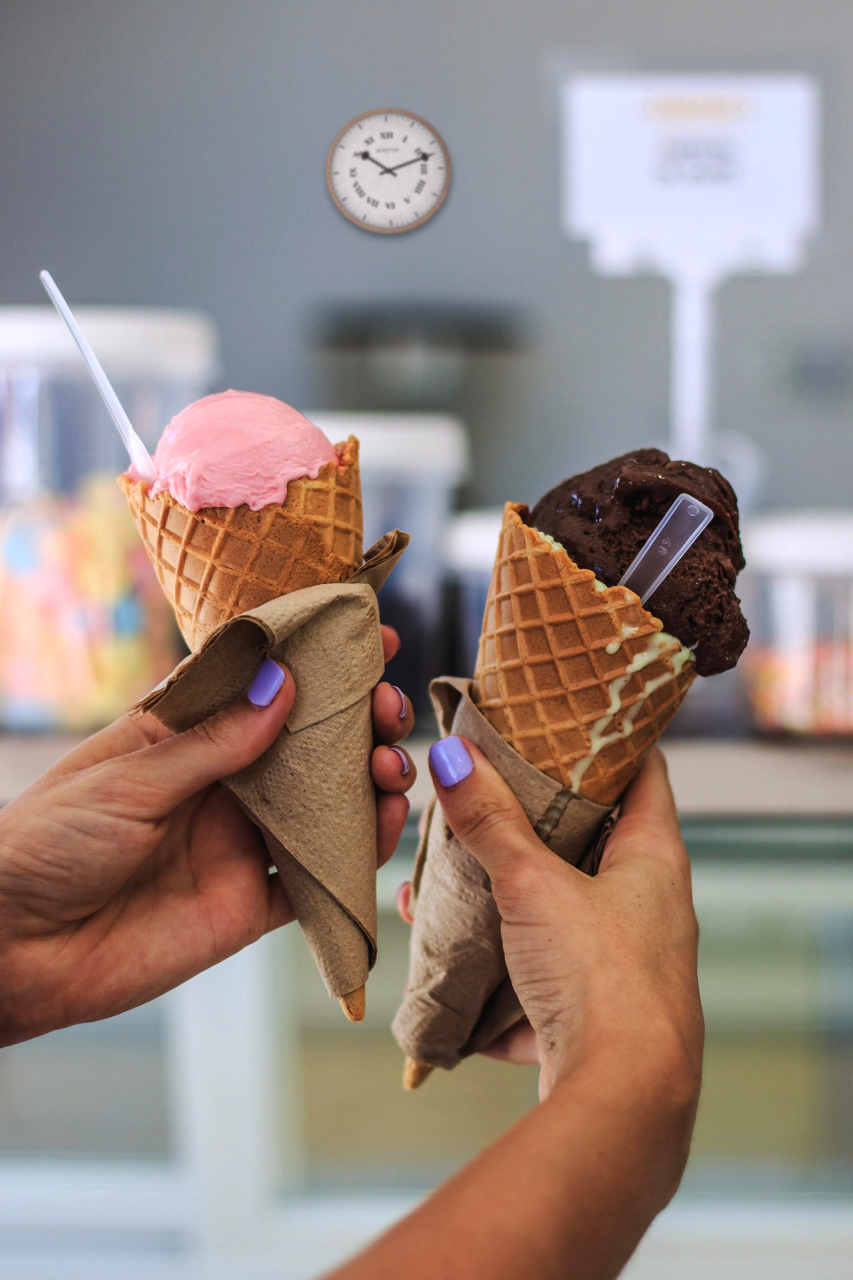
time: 10:12
